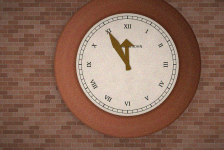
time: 11:55
